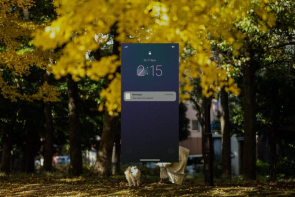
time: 2:15
